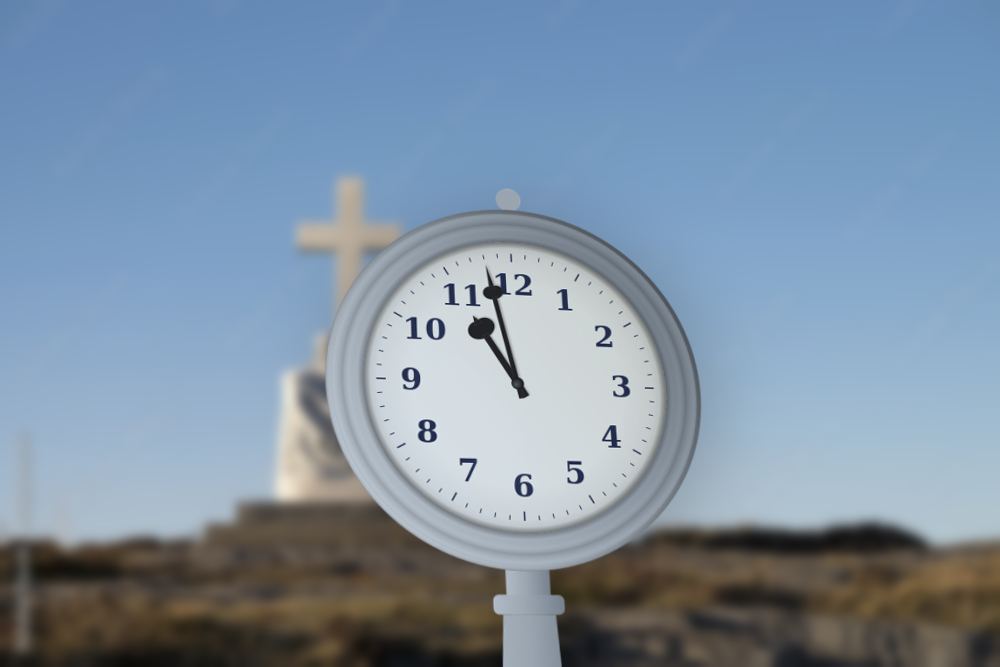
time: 10:58
